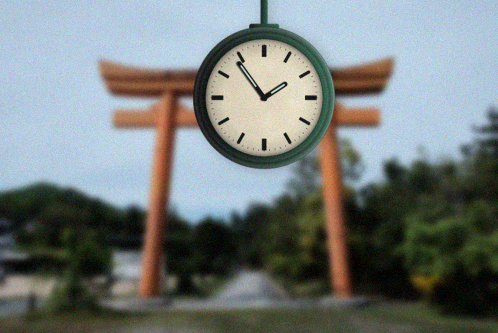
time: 1:54
